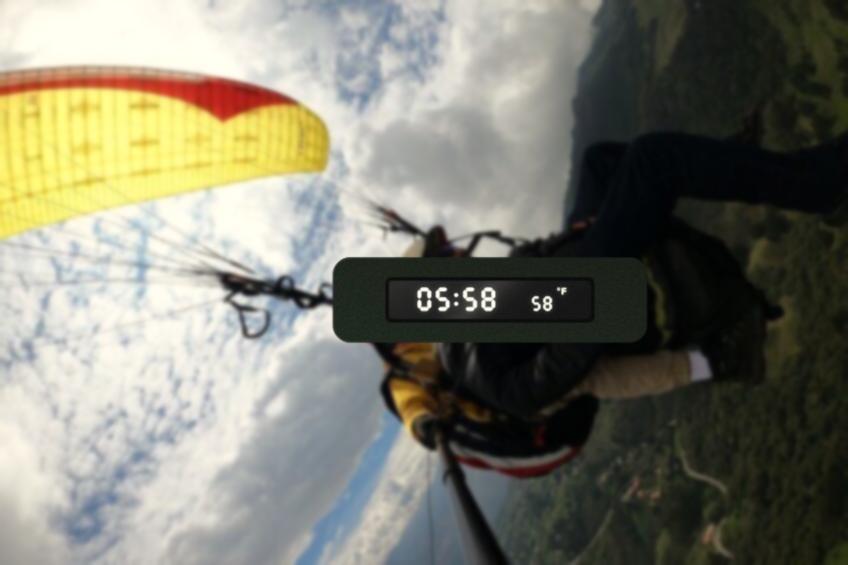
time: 5:58
